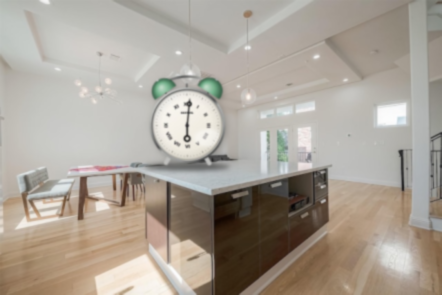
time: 6:01
